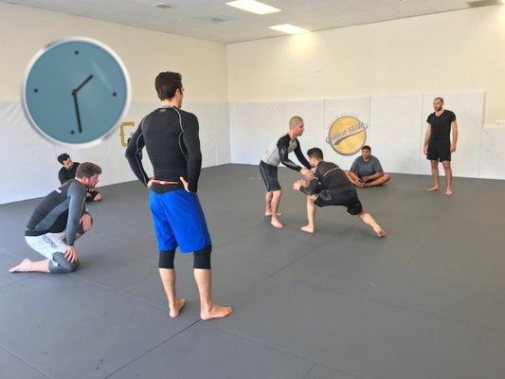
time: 1:28
